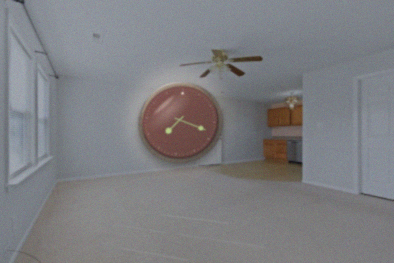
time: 7:18
